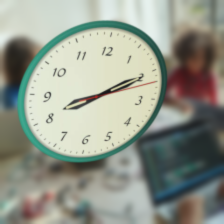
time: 8:10:12
